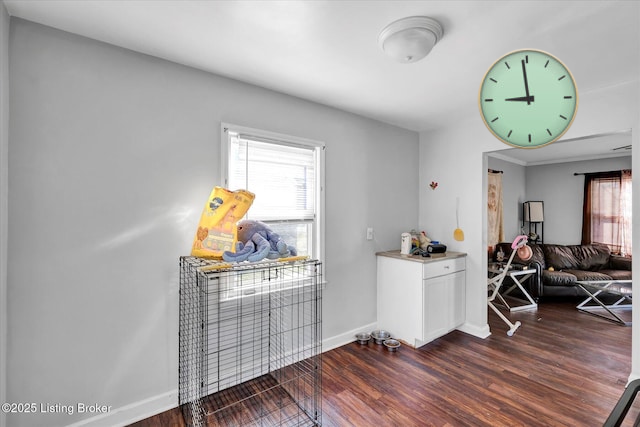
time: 8:59
